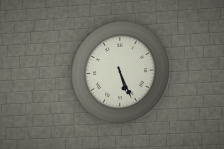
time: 5:26
